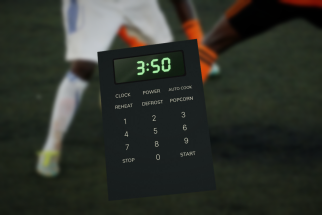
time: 3:50
